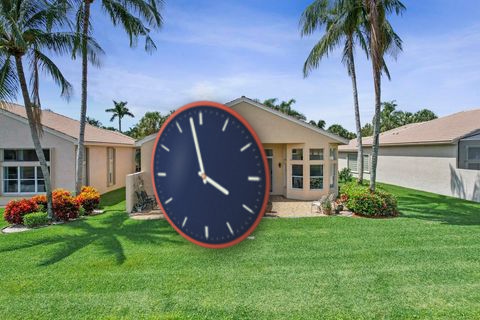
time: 3:58
